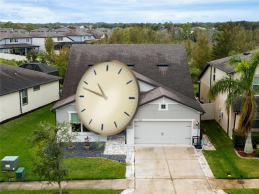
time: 10:48
